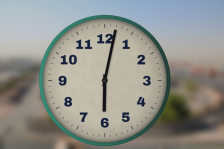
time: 6:02
